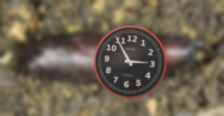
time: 2:54
